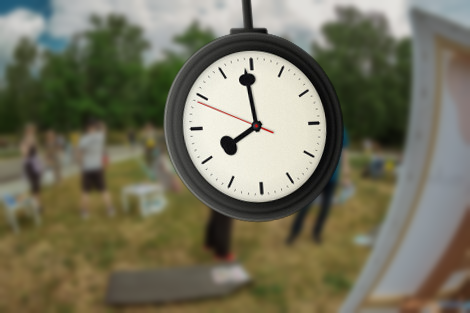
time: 7:58:49
